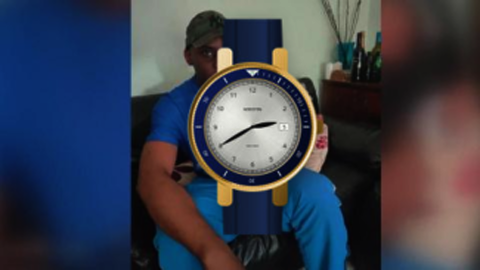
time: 2:40
